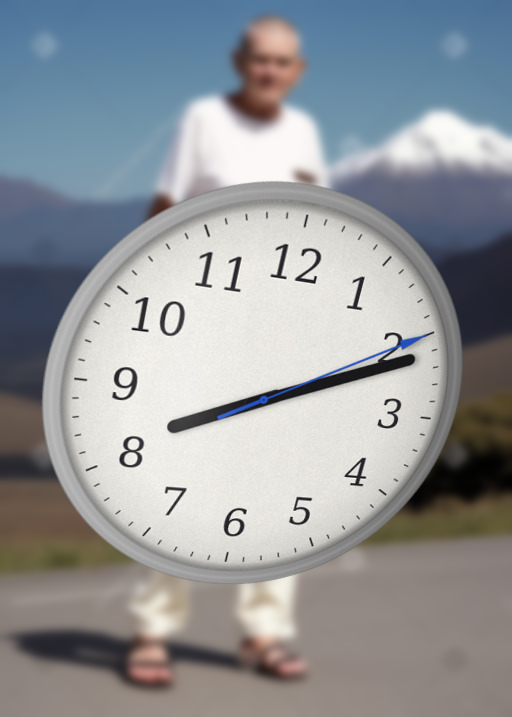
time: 8:11:10
